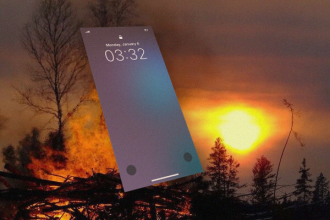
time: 3:32
